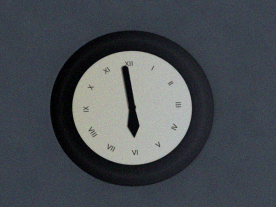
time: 5:59
